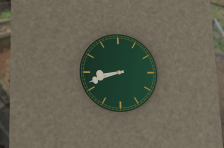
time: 8:42
